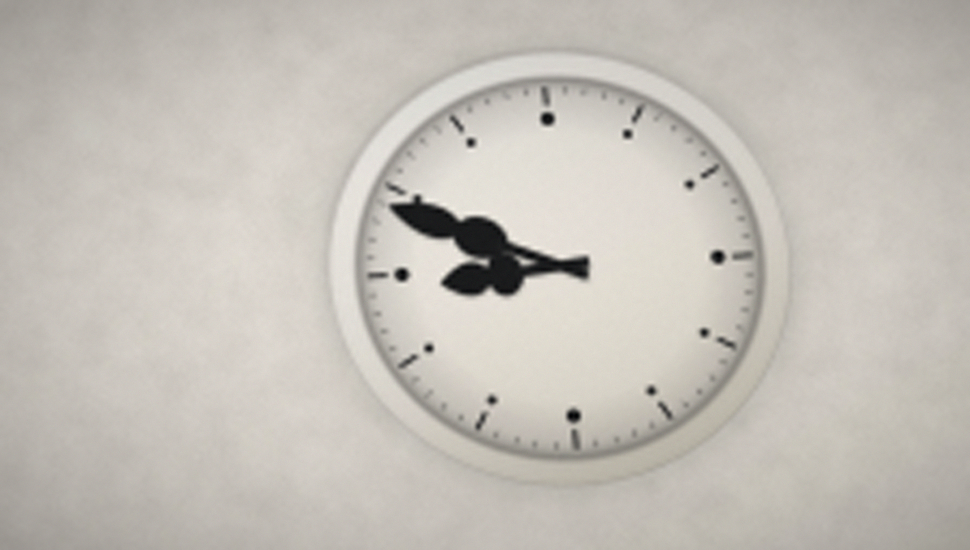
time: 8:49
